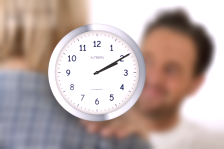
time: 2:10
